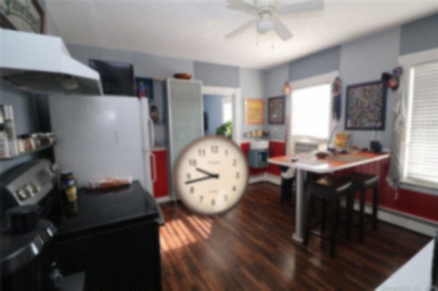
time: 9:43
